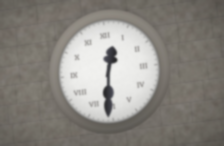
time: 12:31
